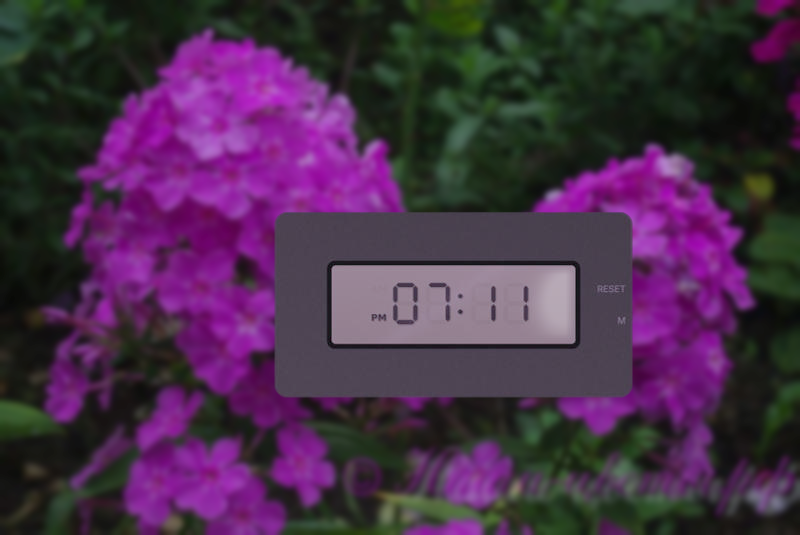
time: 7:11
